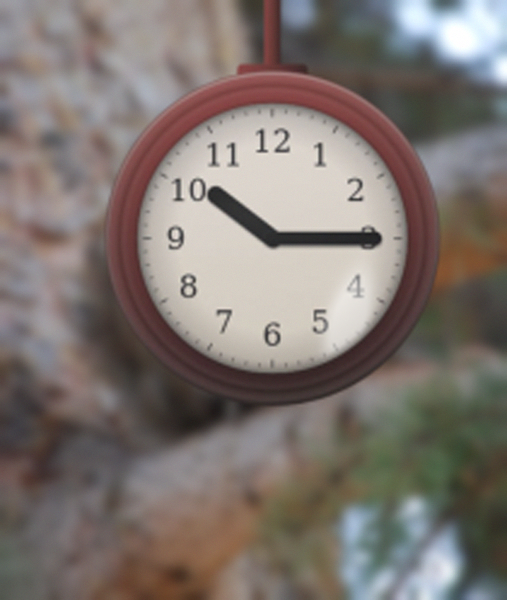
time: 10:15
